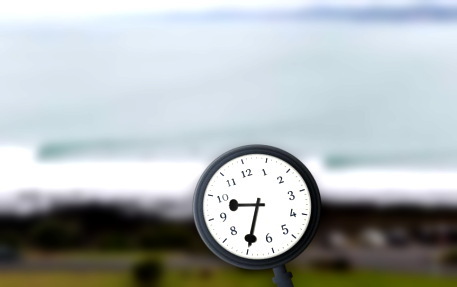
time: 9:35
